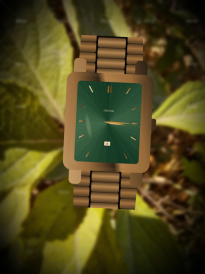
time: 3:15
